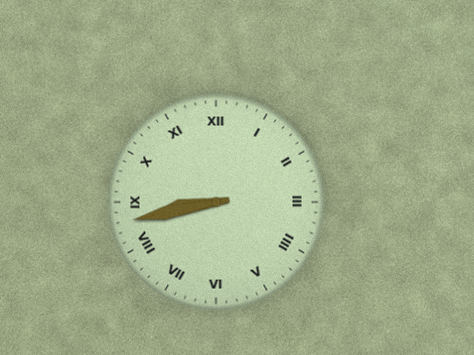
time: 8:43
